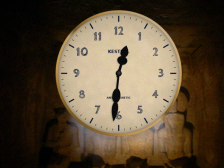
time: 12:31
